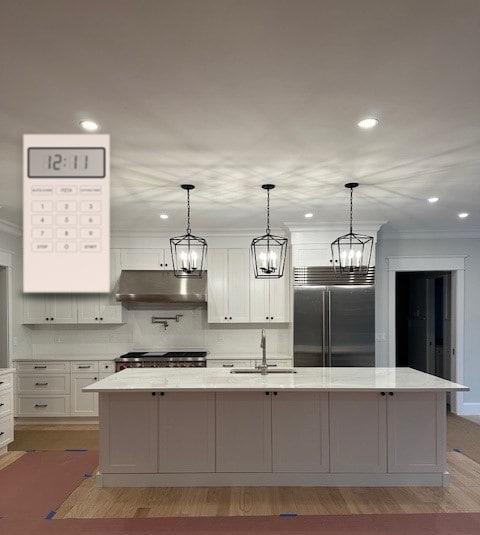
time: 12:11
